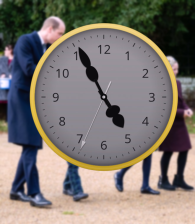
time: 4:55:34
